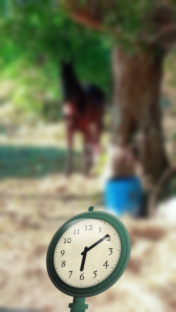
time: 6:09
